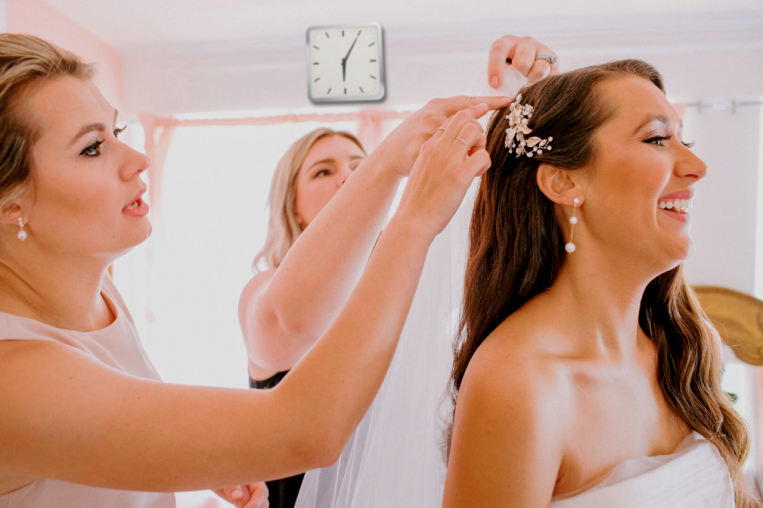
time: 6:05
